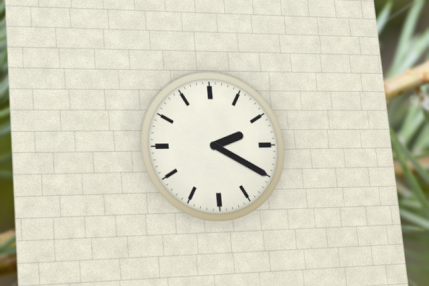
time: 2:20
